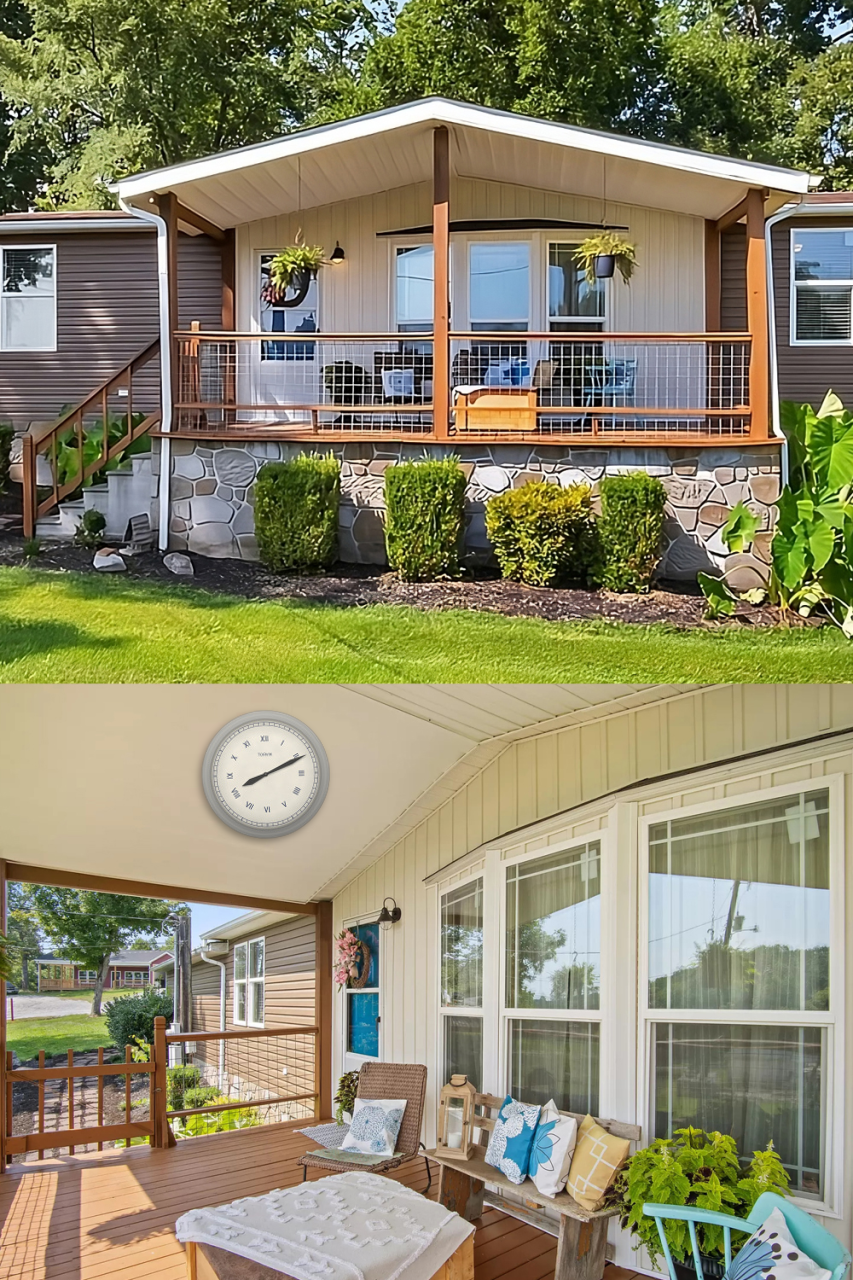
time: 8:11
